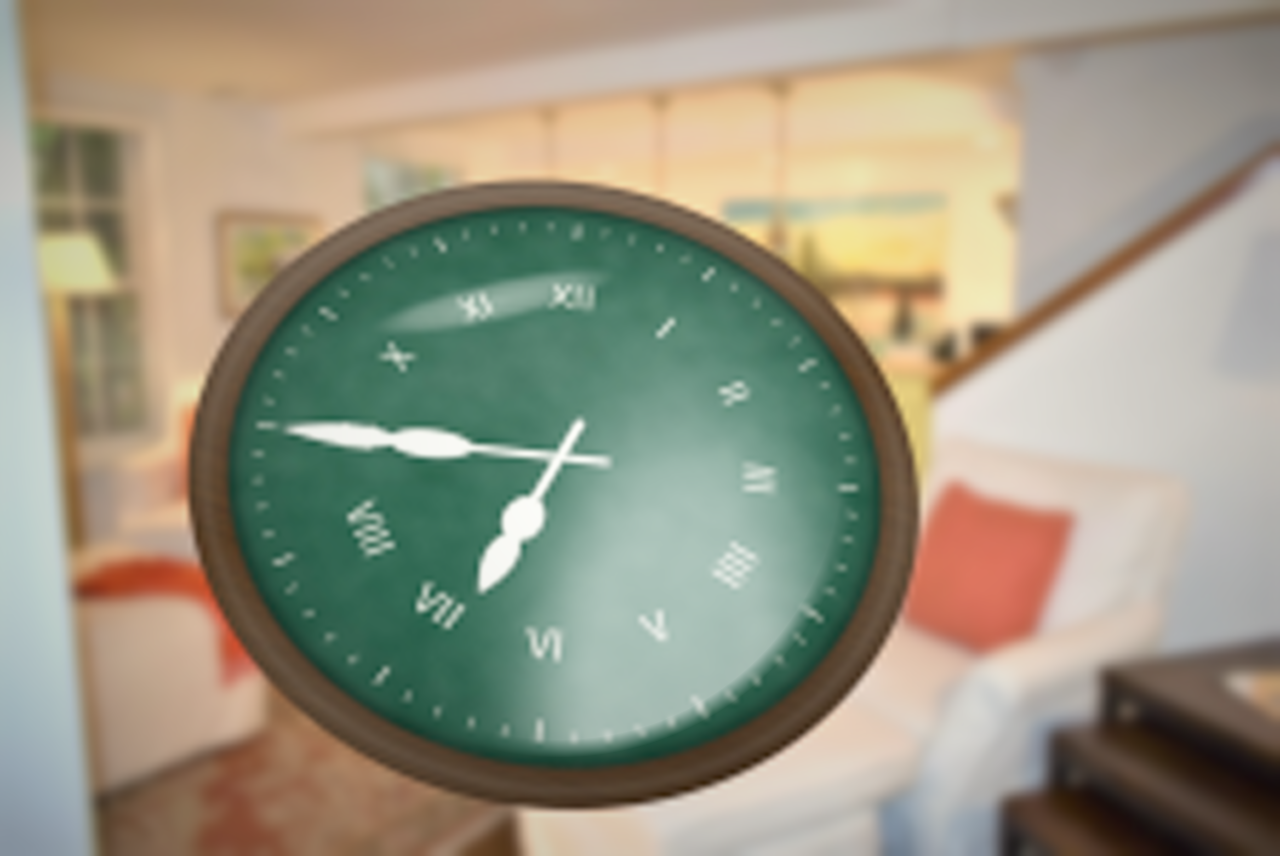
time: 6:45
